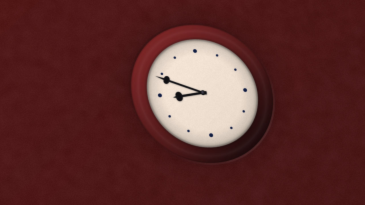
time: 8:49
